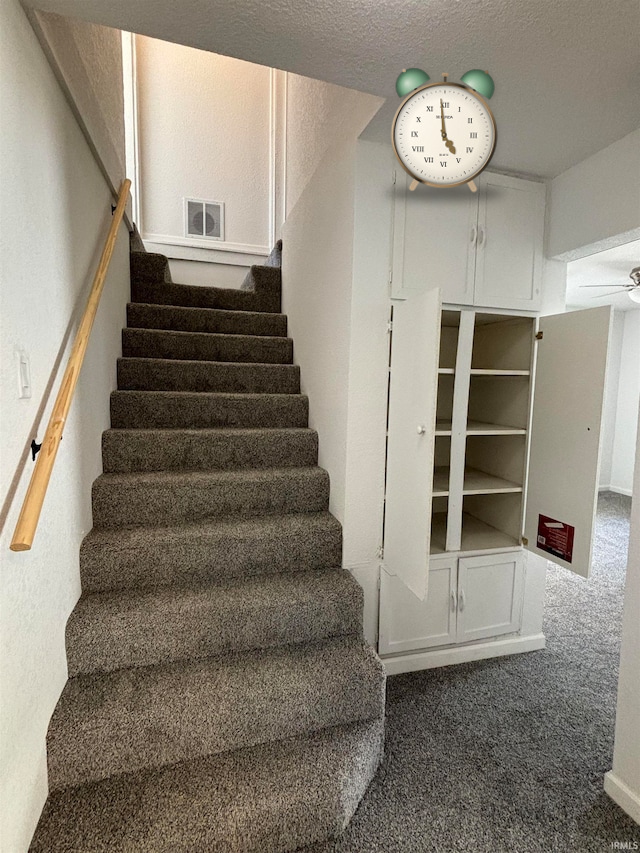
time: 4:59
